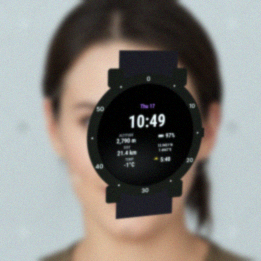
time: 10:49
